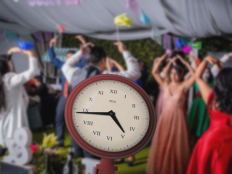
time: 4:44
